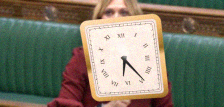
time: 6:24
